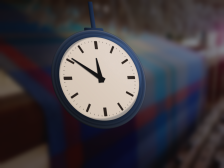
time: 11:51
